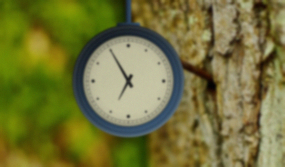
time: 6:55
